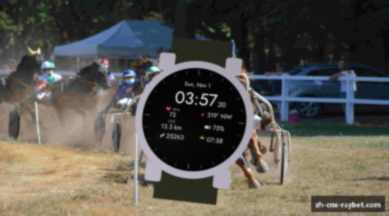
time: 3:57
